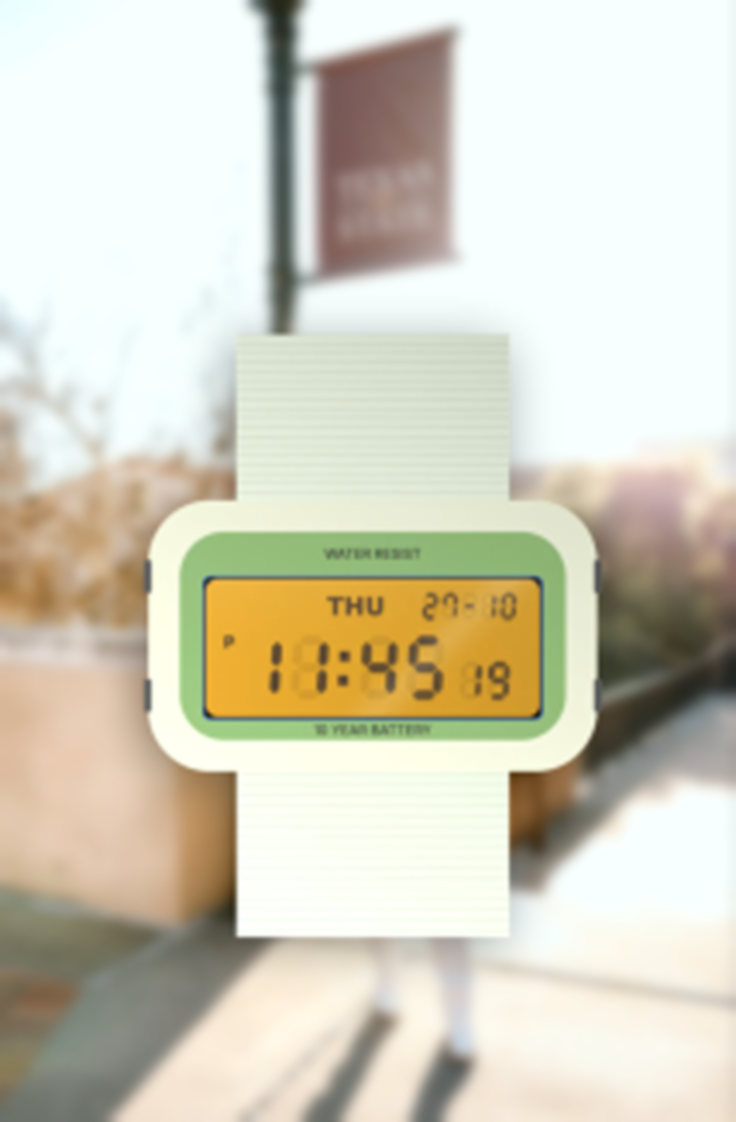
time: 11:45:19
